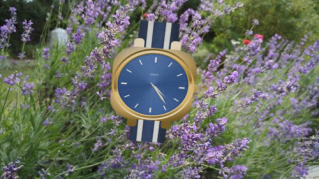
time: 4:24
